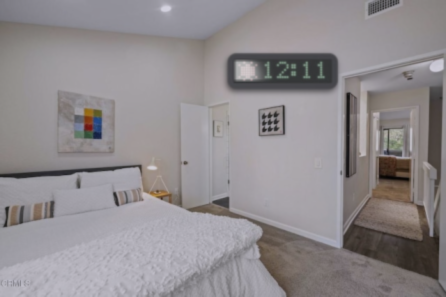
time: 12:11
